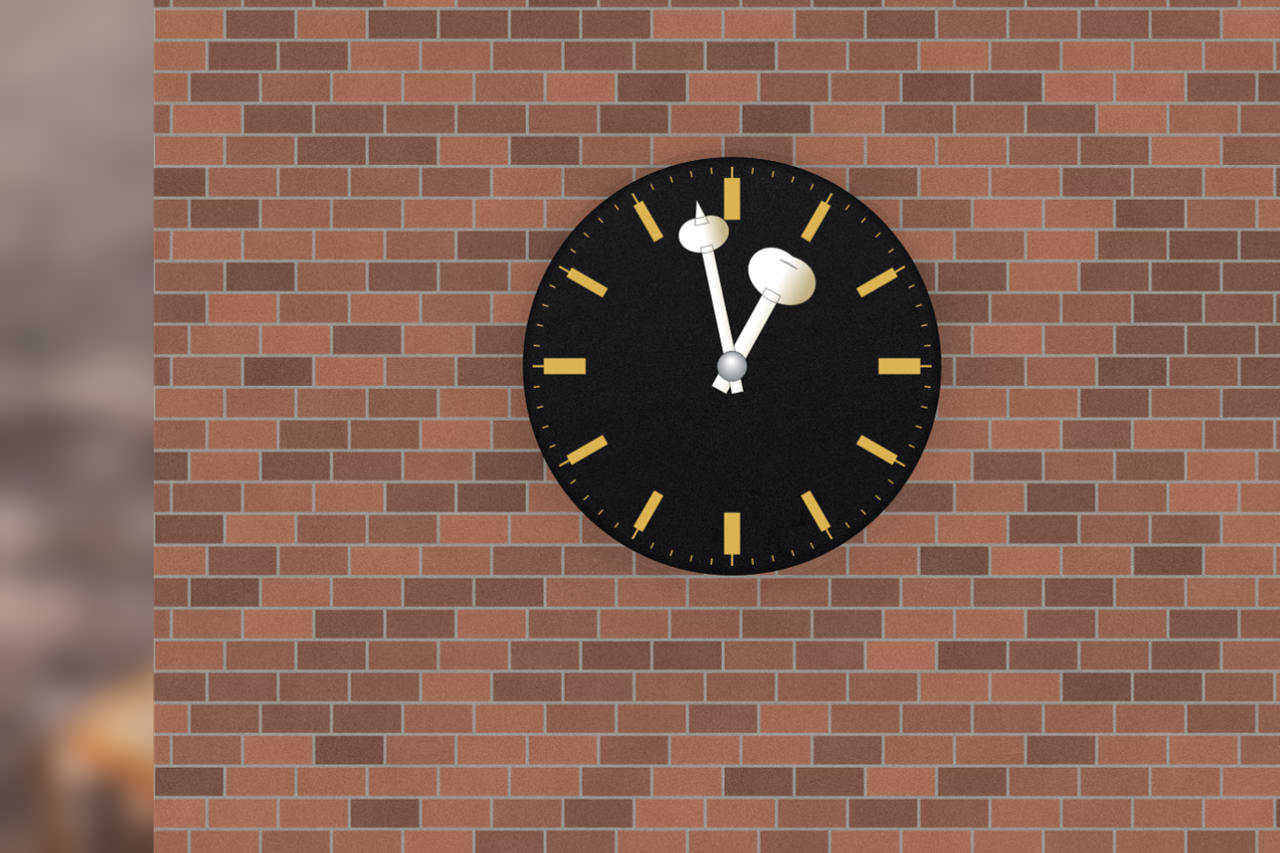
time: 12:58
